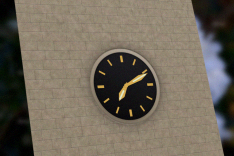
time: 7:11
